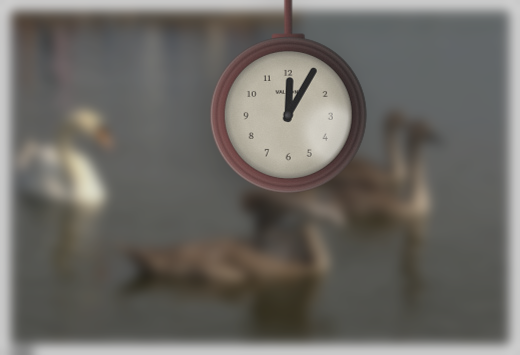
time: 12:05
